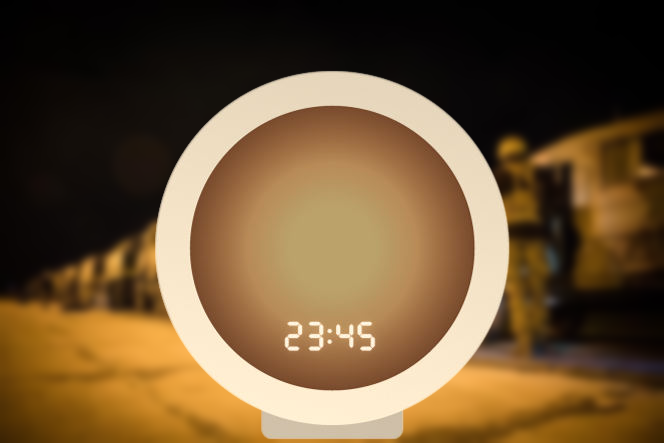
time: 23:45
